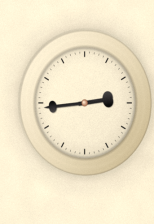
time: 2:44
